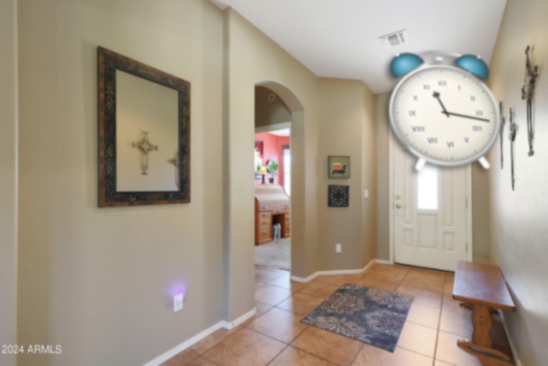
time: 11:17
